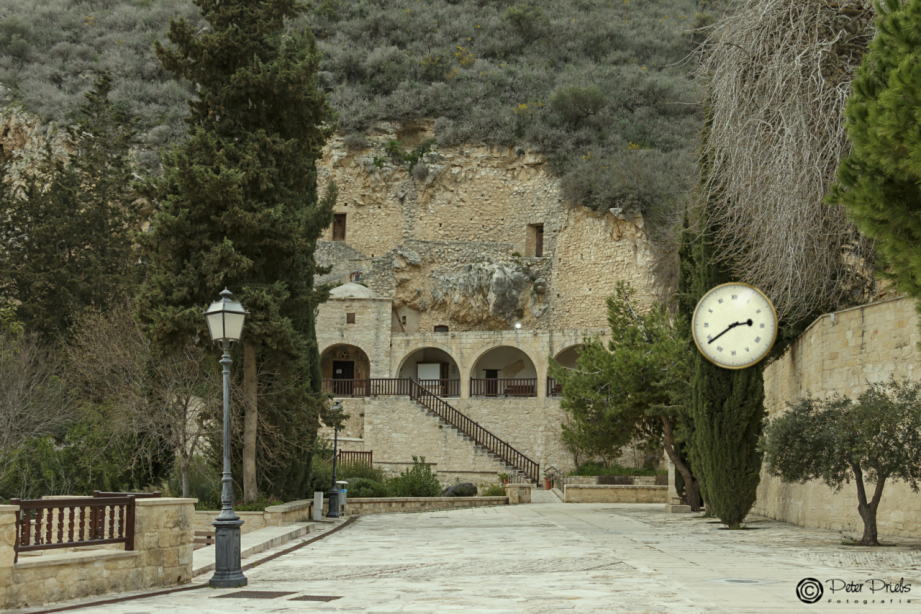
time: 2:39
